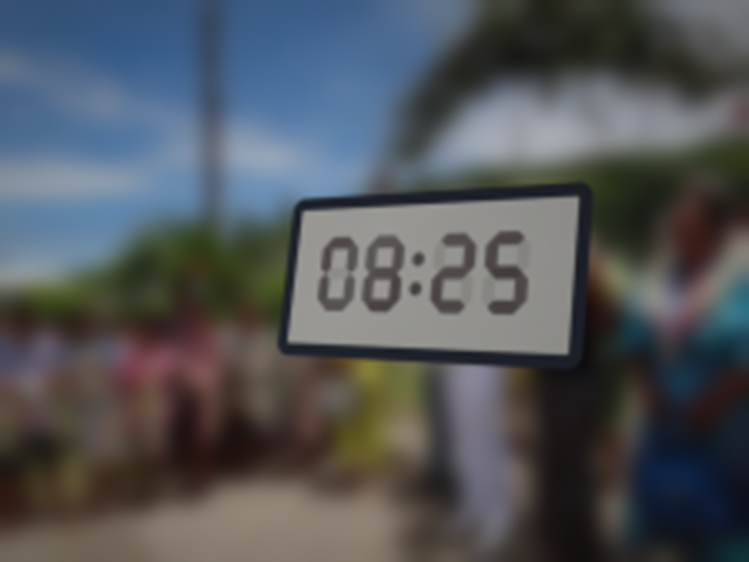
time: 8:25
